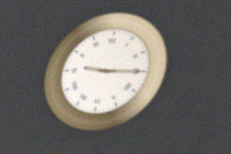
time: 9:15
